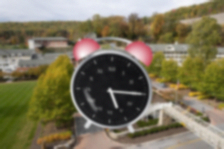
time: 5:15
